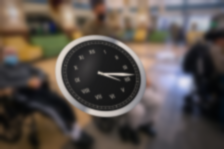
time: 4:18
